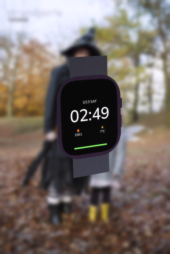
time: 2:49
